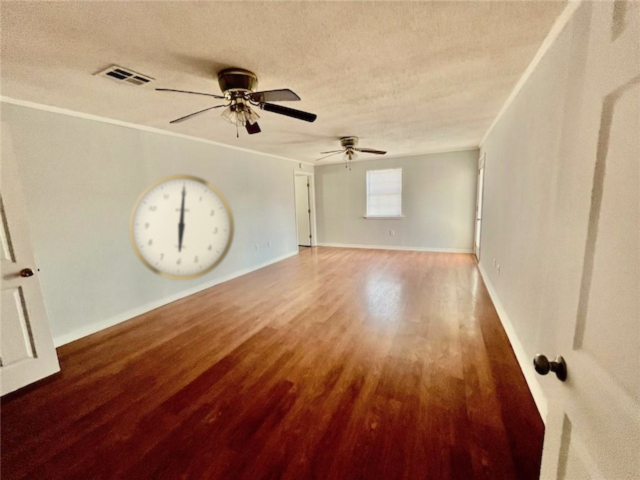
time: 6:00
